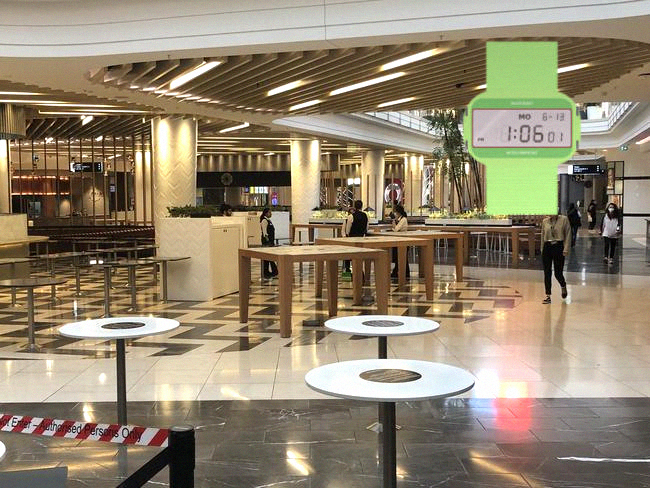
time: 1:06:01
